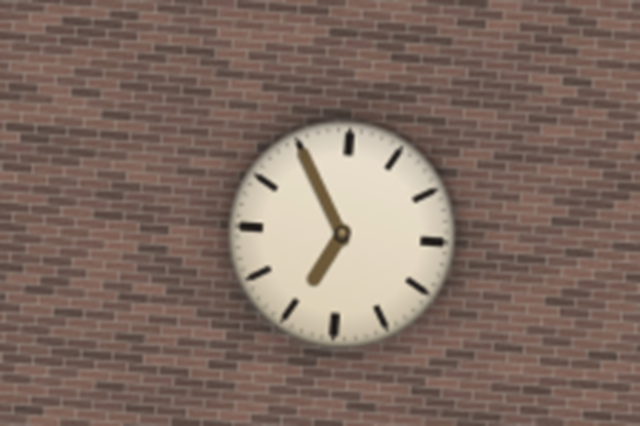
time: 6:55
